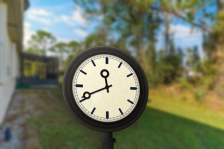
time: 11:41
